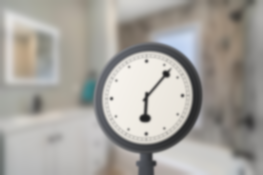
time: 6:07
